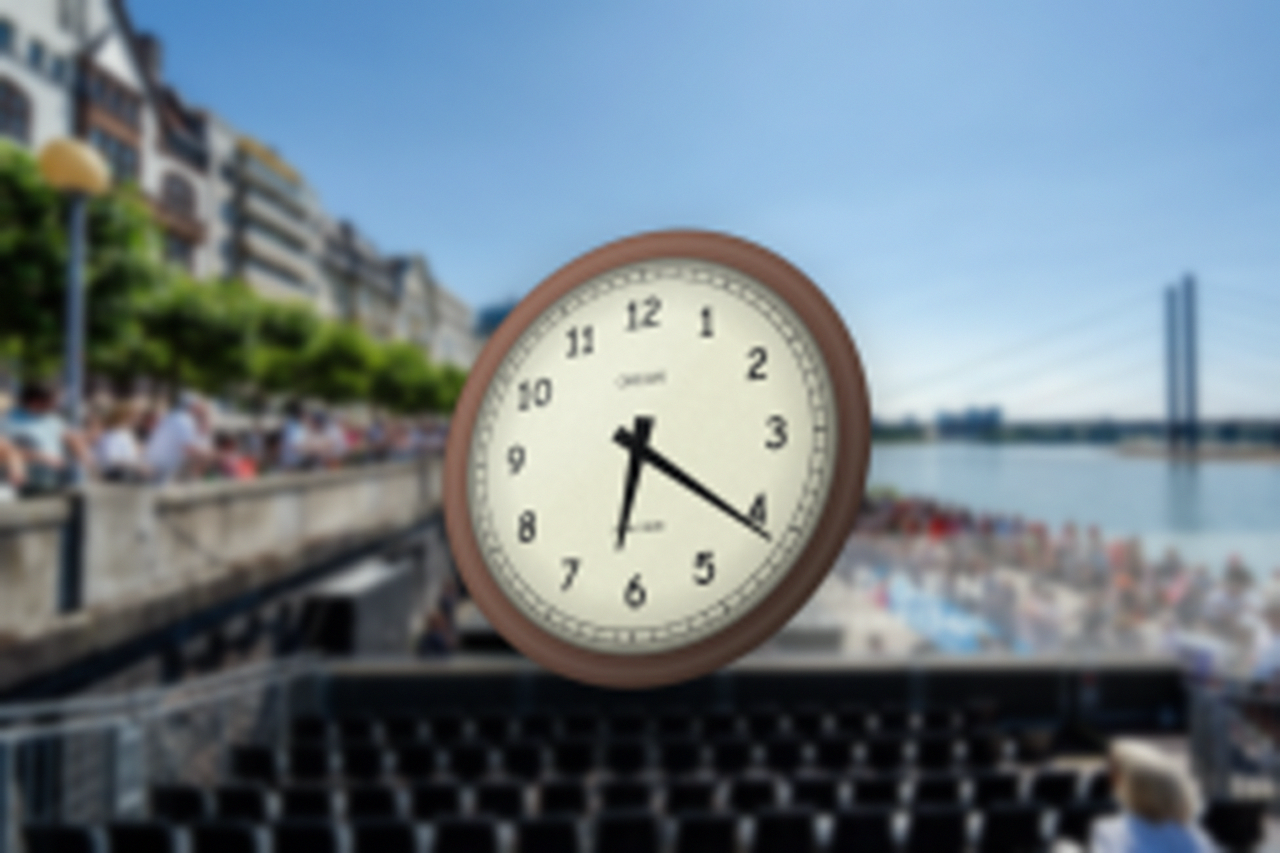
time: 6:21
